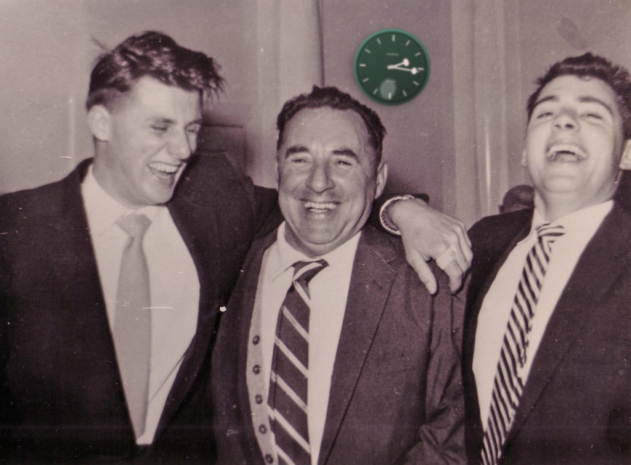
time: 2:16
